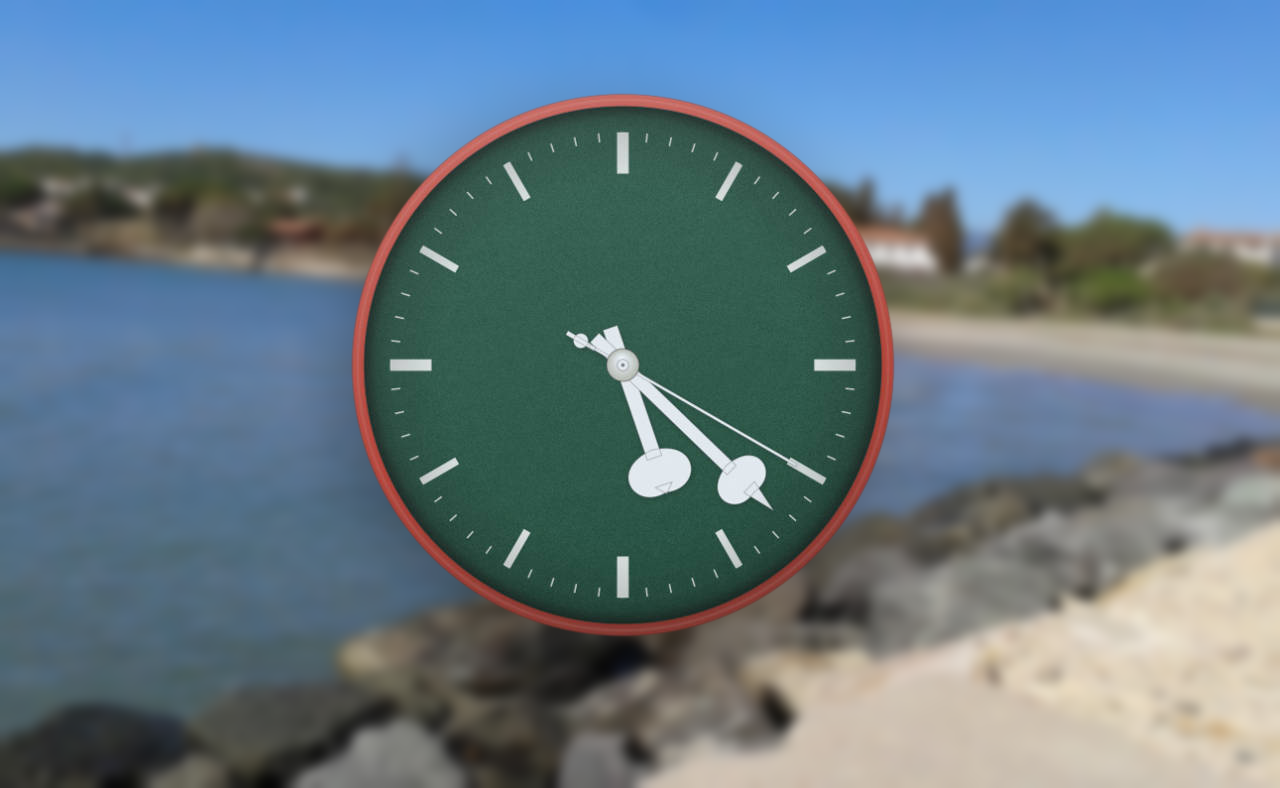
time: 5:22:20
